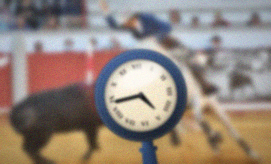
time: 4:44
